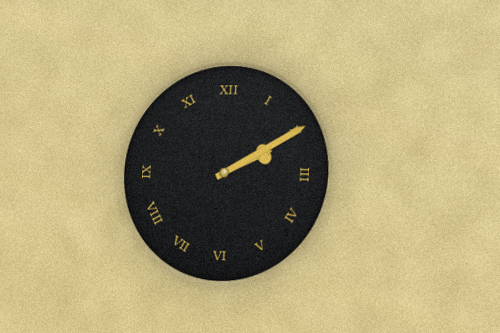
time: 2:10
